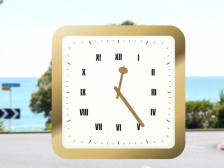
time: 12:24
